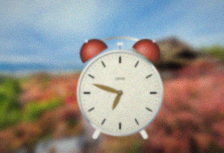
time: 6:48
